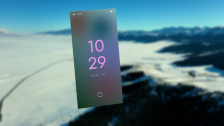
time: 10:29
